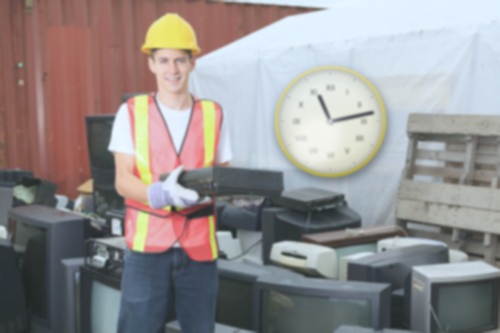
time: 11:13
